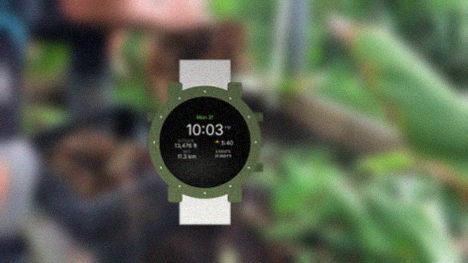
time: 10:03
